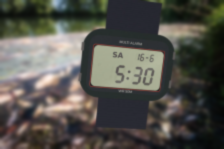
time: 5:30
